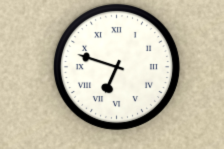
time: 6:48
